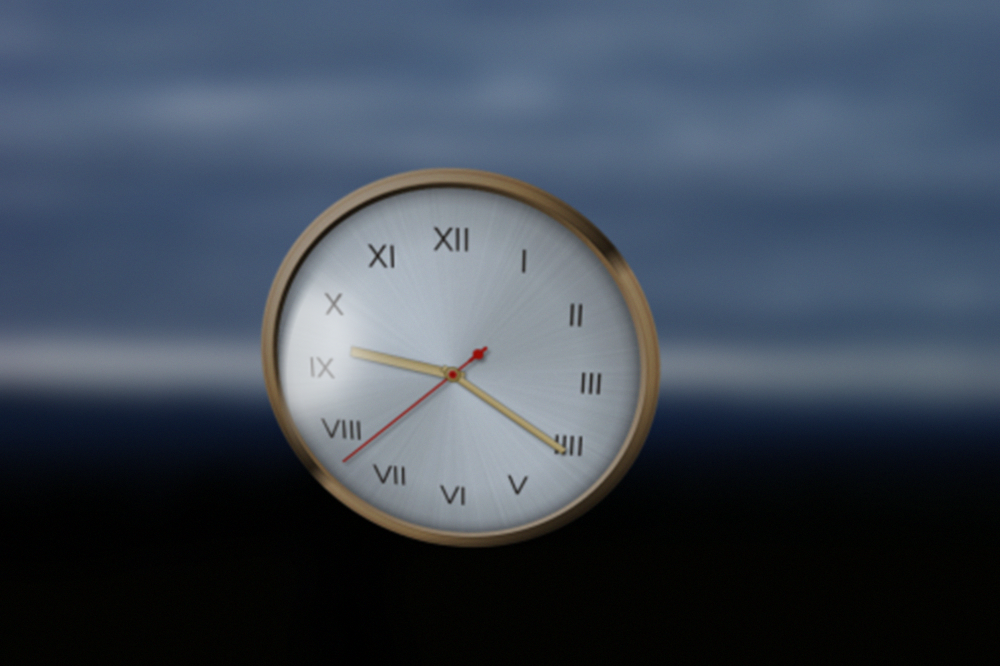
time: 9:20:38
